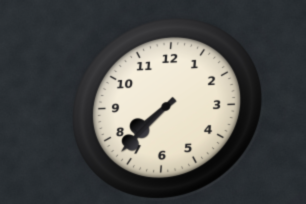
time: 7:37
